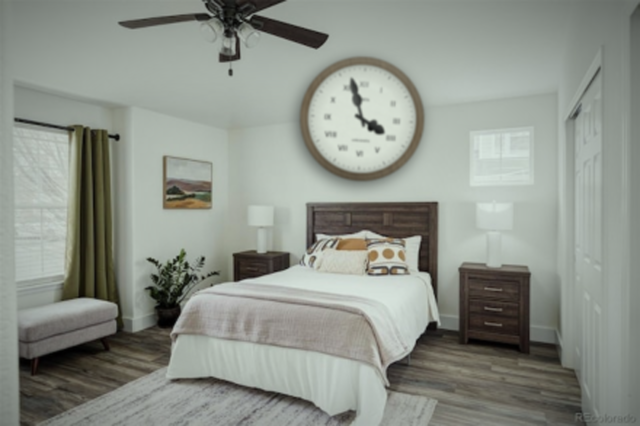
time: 3:57
